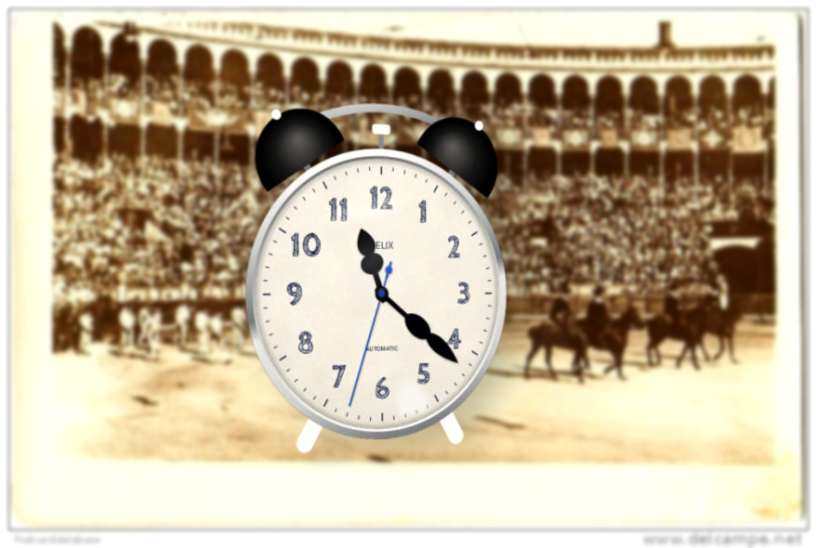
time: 11:21:33
